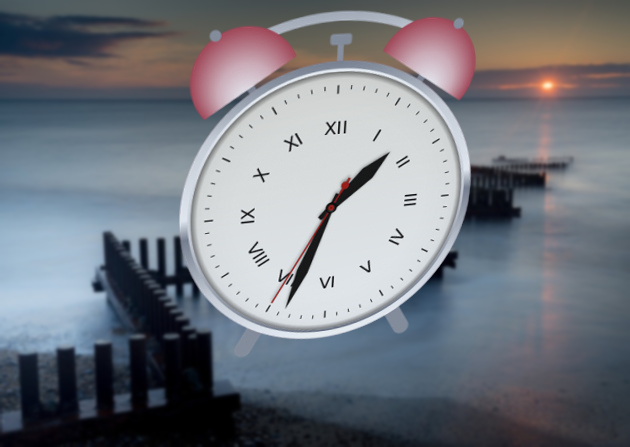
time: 1:33:35
